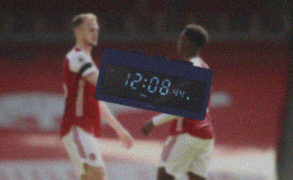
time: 12:08:44
